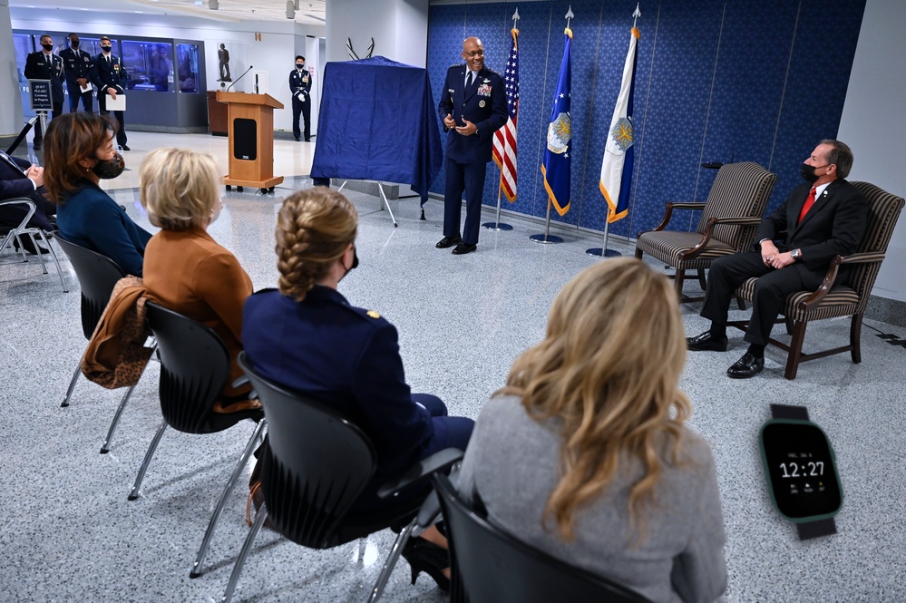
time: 12:27
